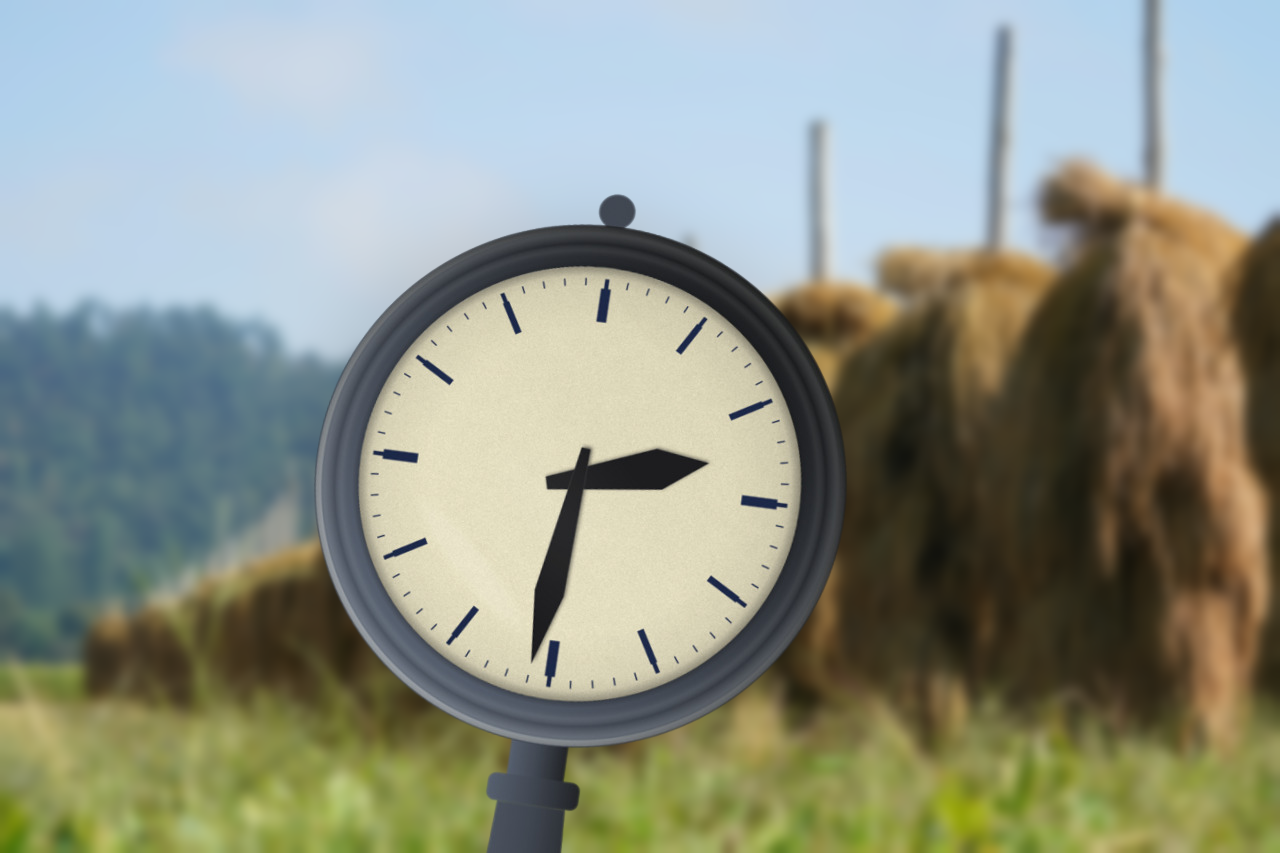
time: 2:31
